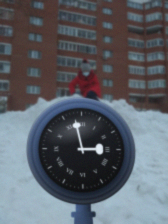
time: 2:58
